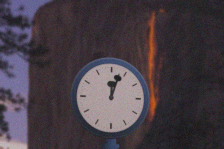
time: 12:03
